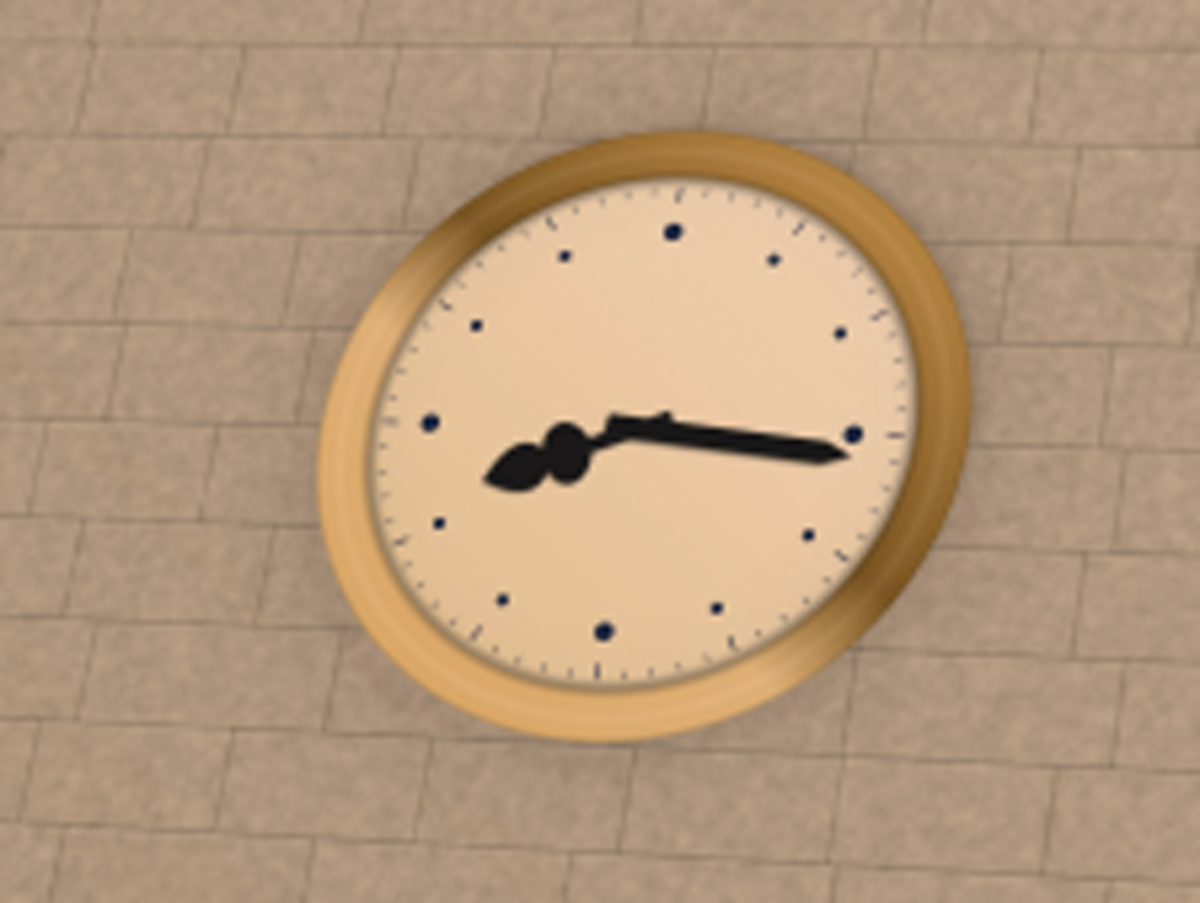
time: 8:16
